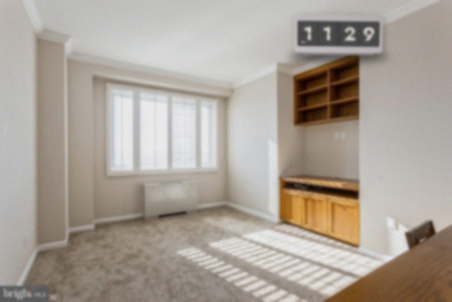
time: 11:29
